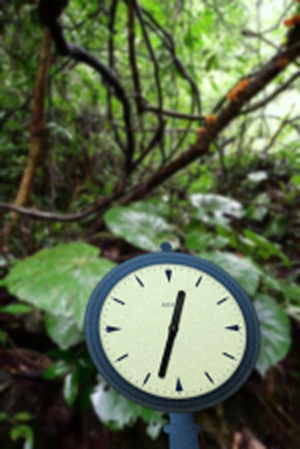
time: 12:33
